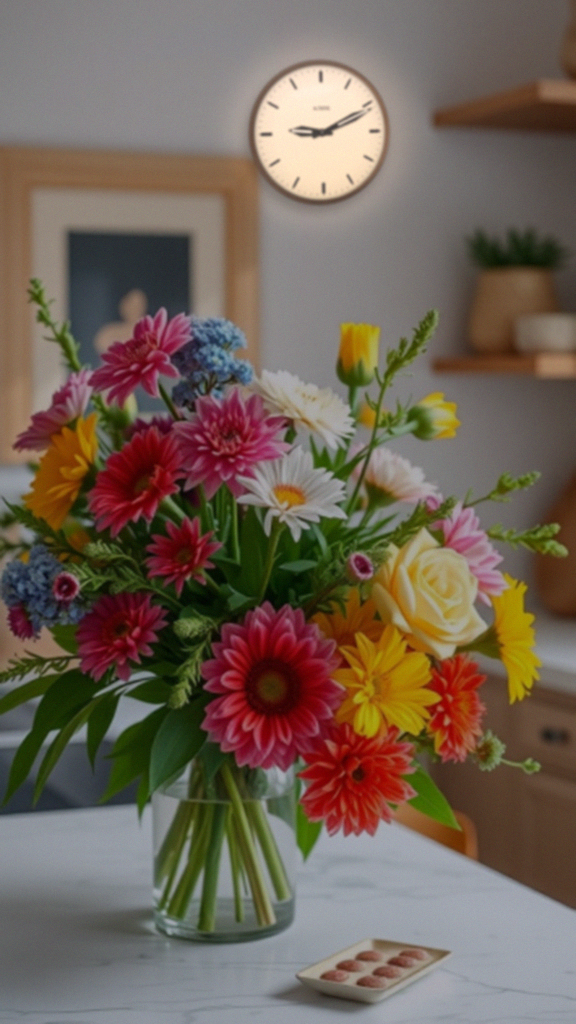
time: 9:11
